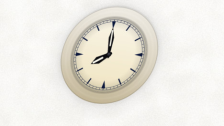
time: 8:00
